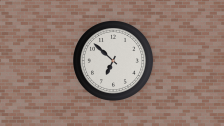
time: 6:52
